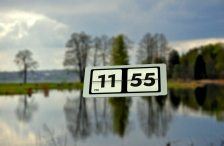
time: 11:55
